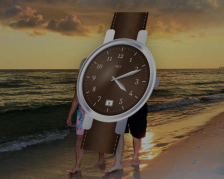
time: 4:11
